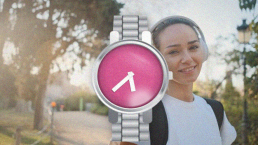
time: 5:38
